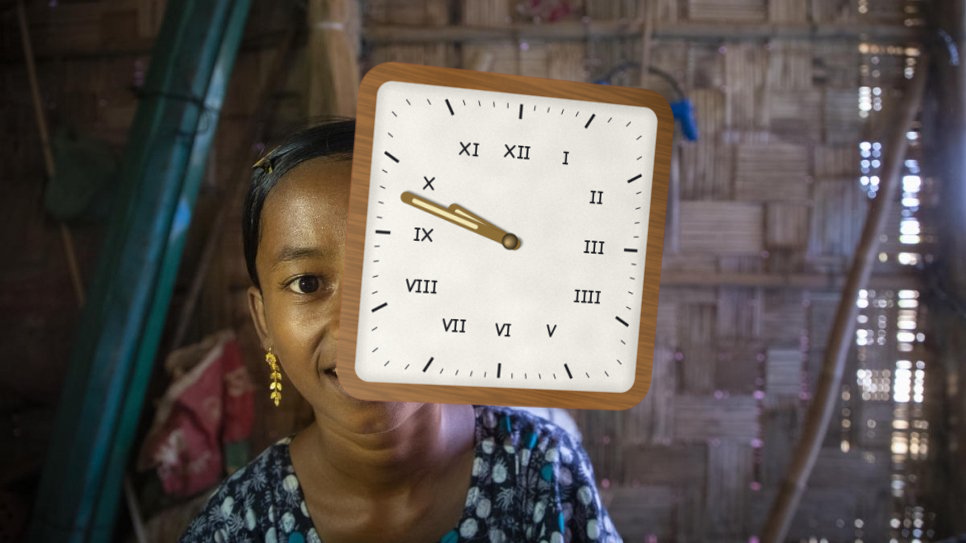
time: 9:48
